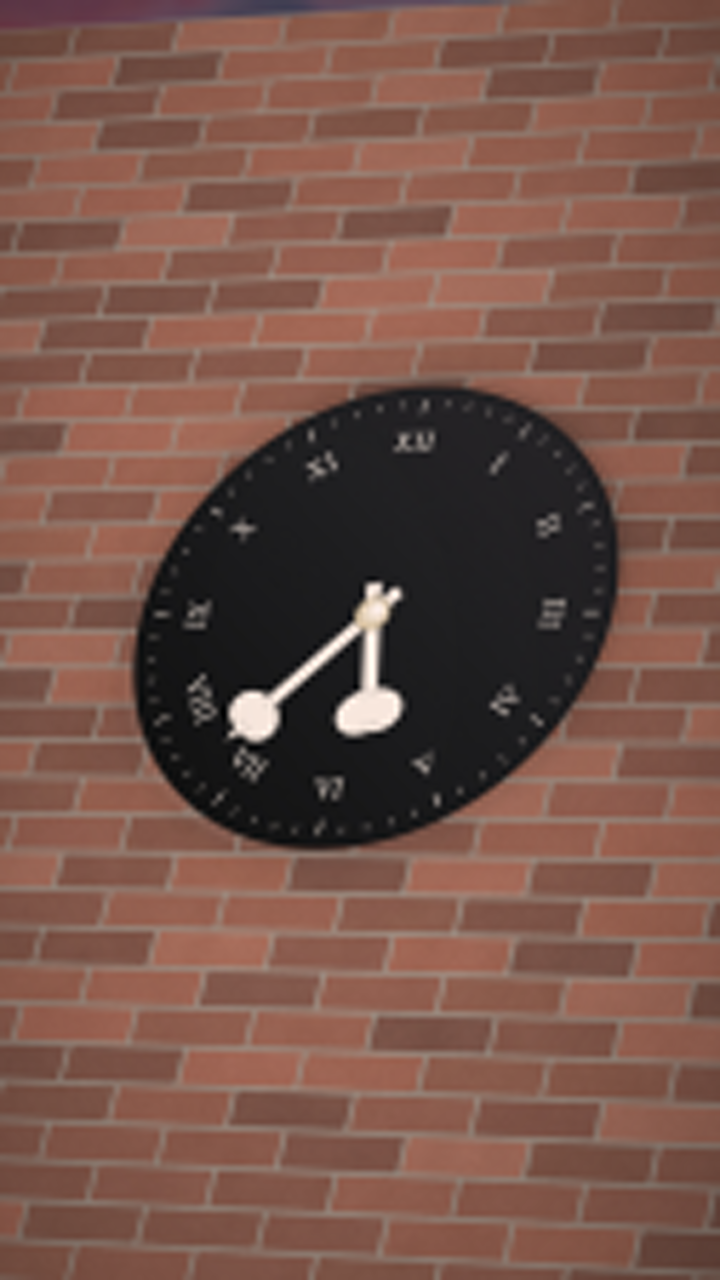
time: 5:37
